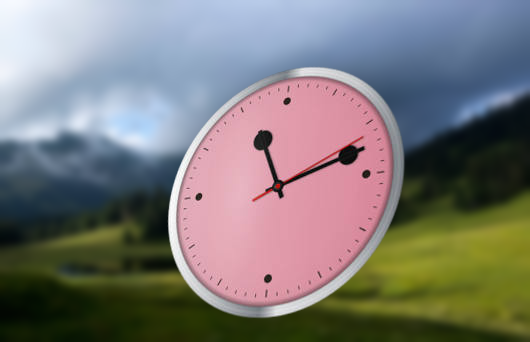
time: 11:12:11
